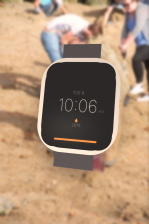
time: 10:06
